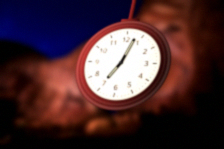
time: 7:03
